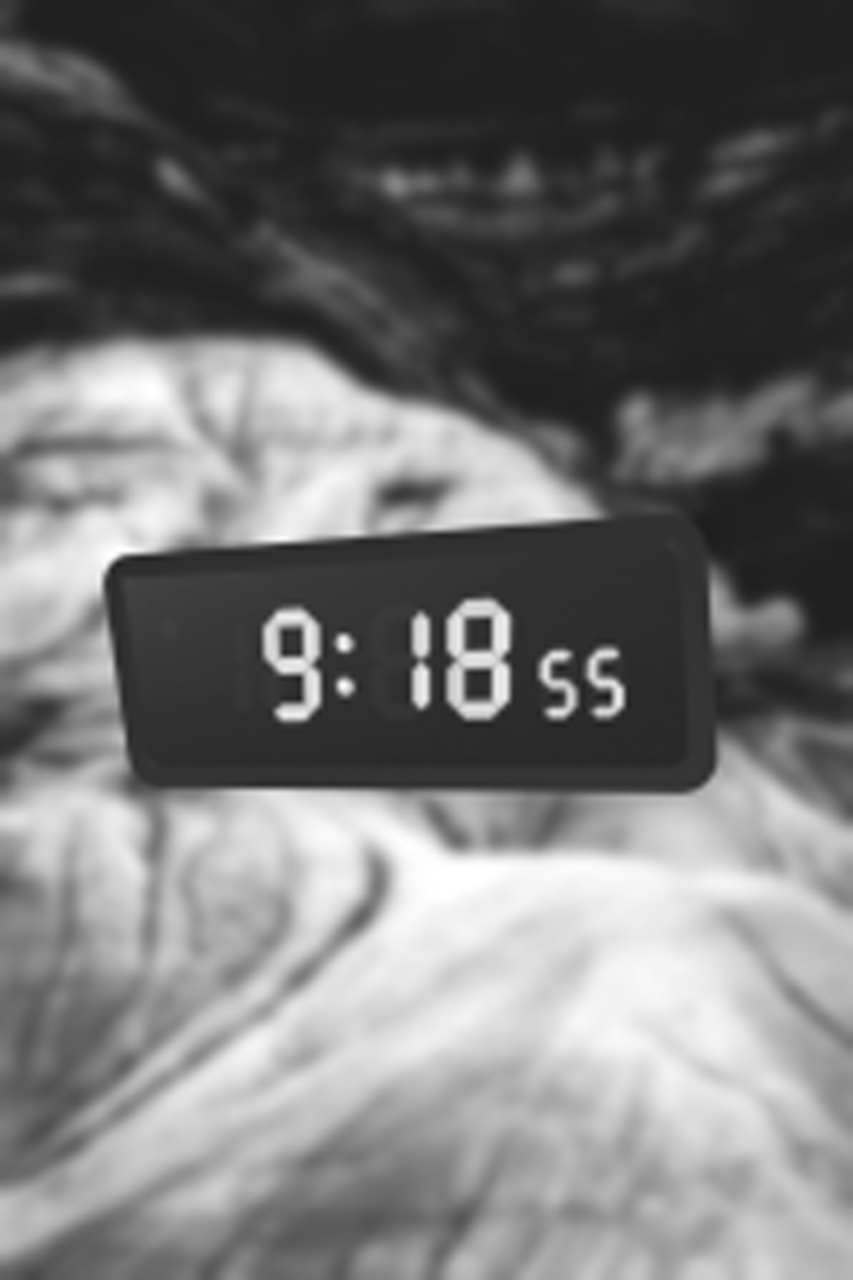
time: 9:18:55
